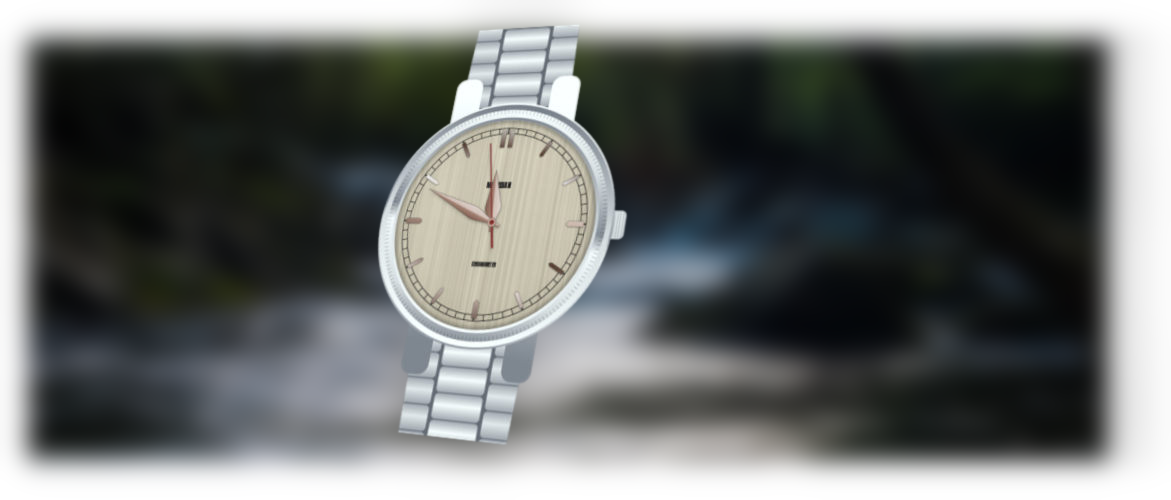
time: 11:48:58
